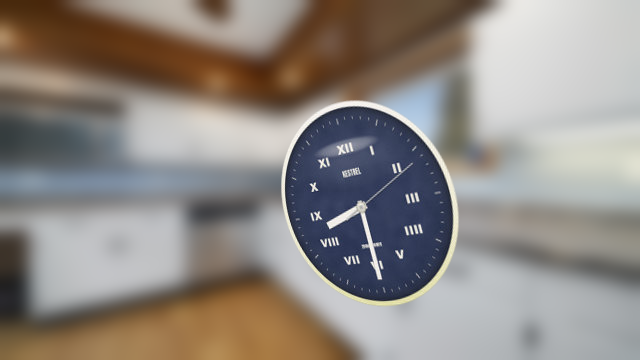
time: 8:30:11
